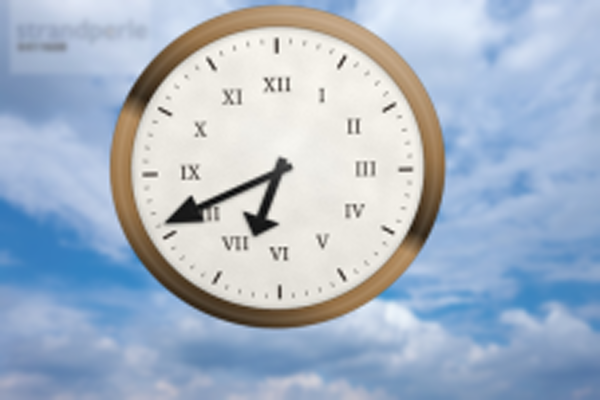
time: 6:41
